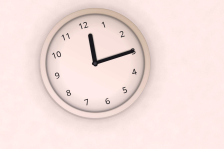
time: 12:15
